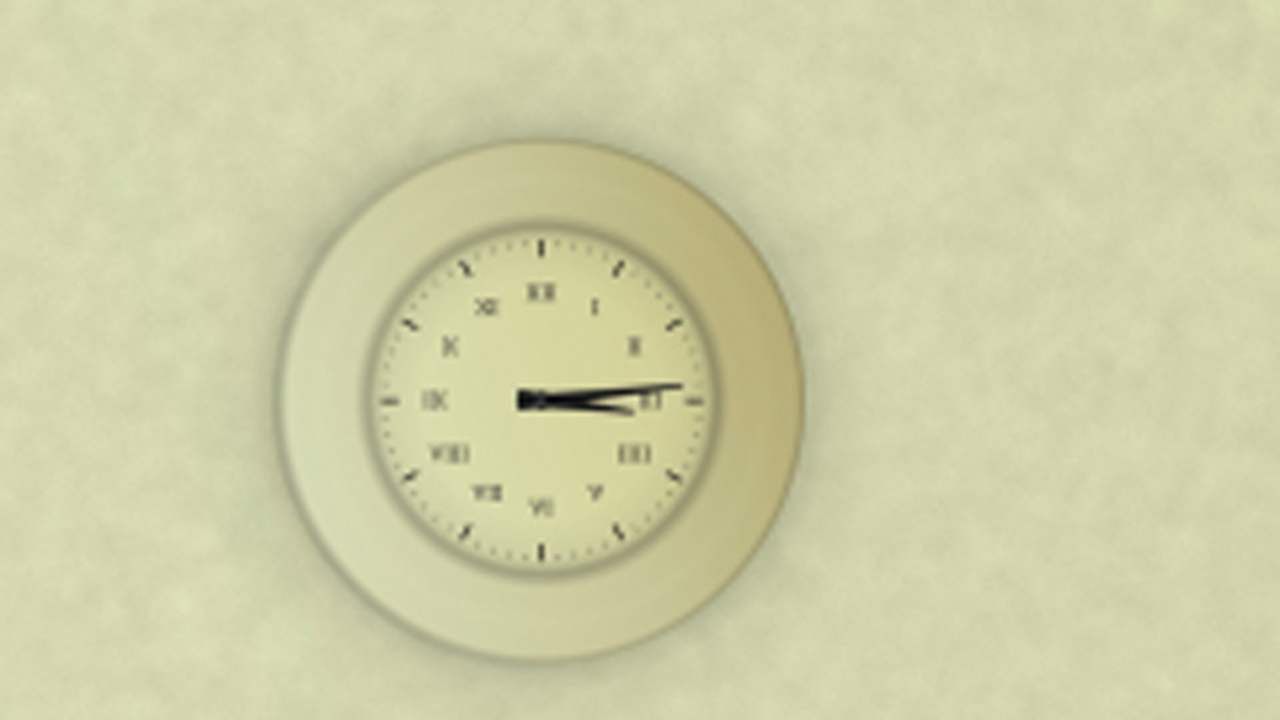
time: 3:14
